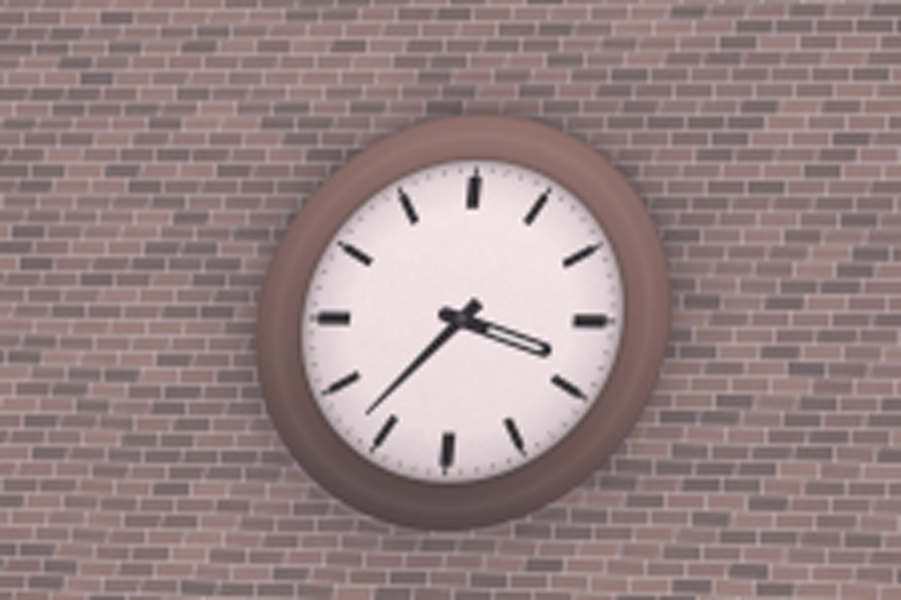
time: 3:37
